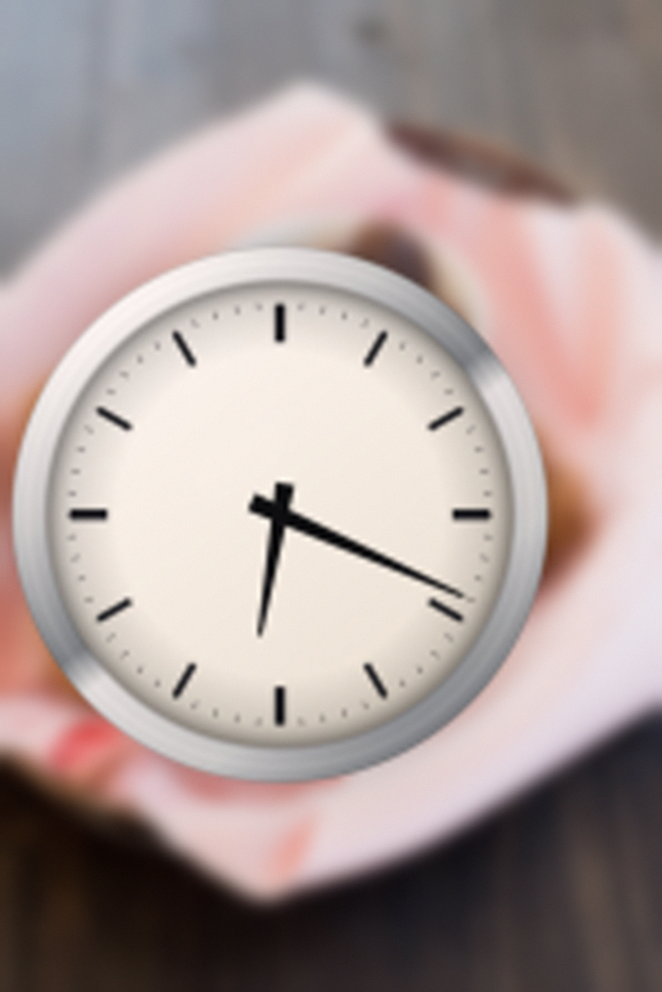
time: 6:19
